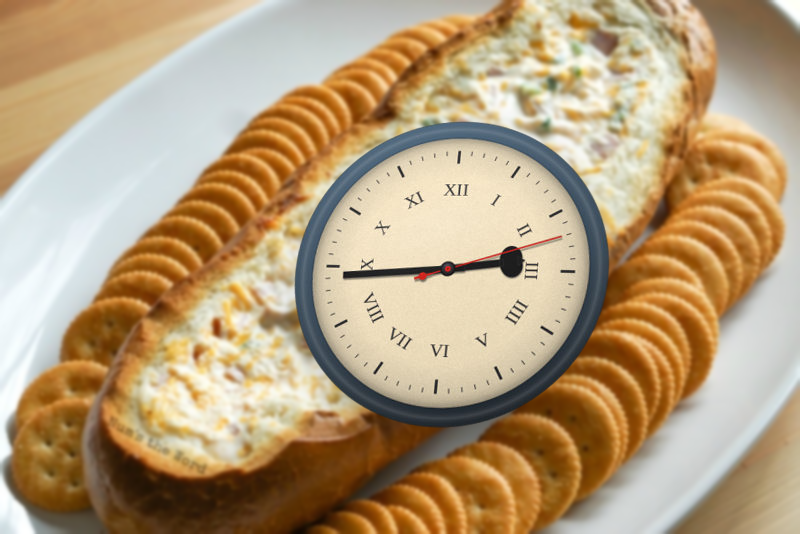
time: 2:44:12
